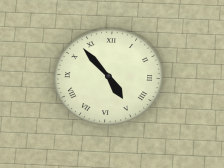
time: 4:53
